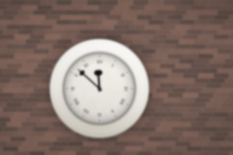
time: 11:52
